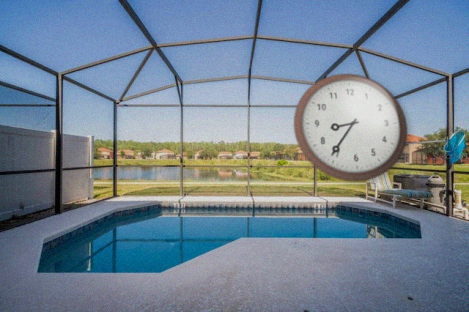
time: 8:36
